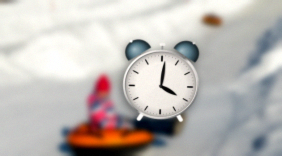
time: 4:01
